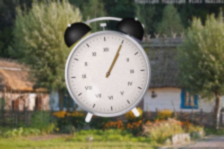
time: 1:05
